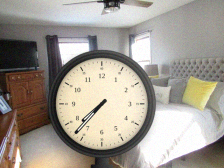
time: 7:37
